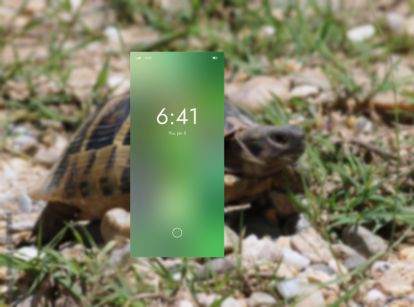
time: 6:41
